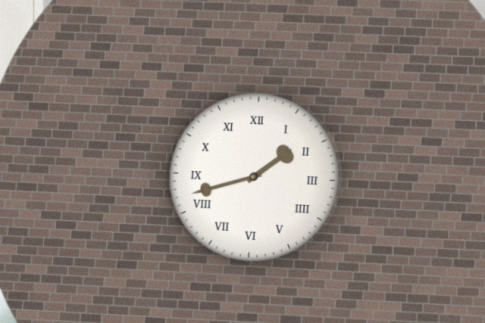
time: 1:42
